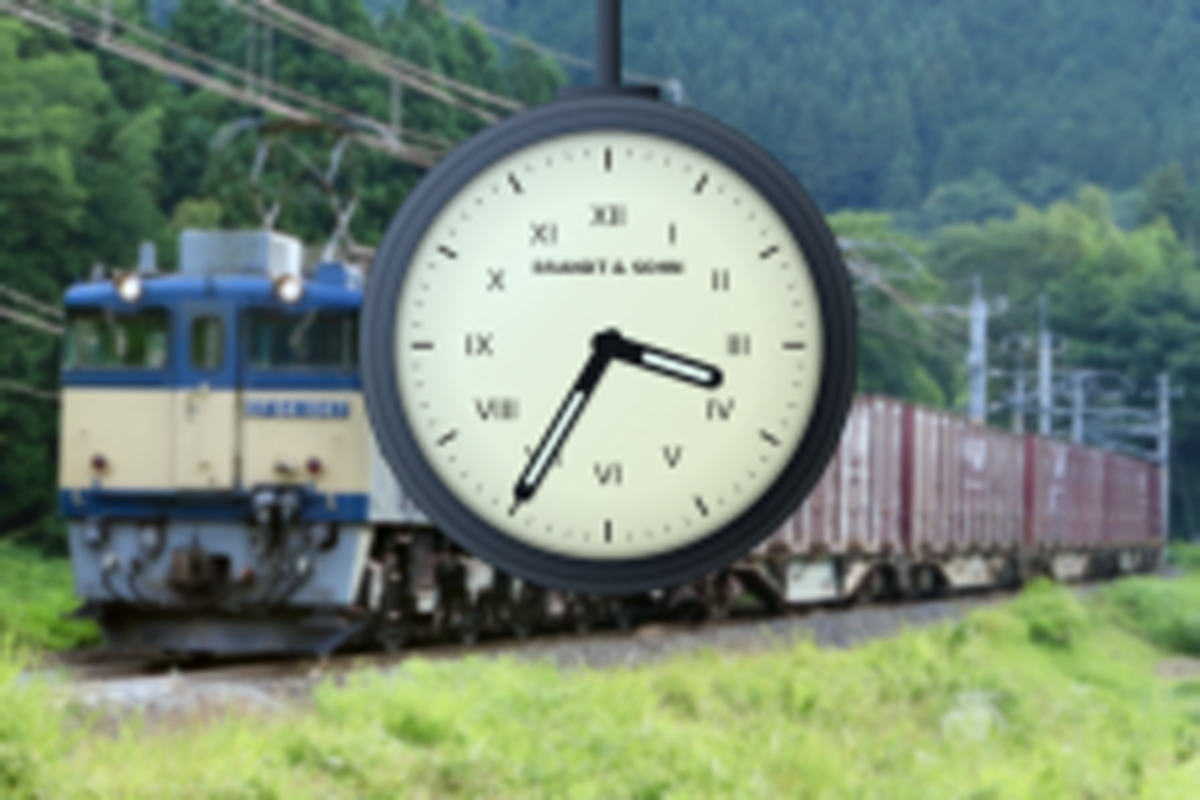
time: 3:35
